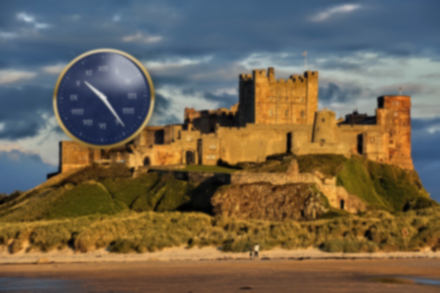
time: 10:24
